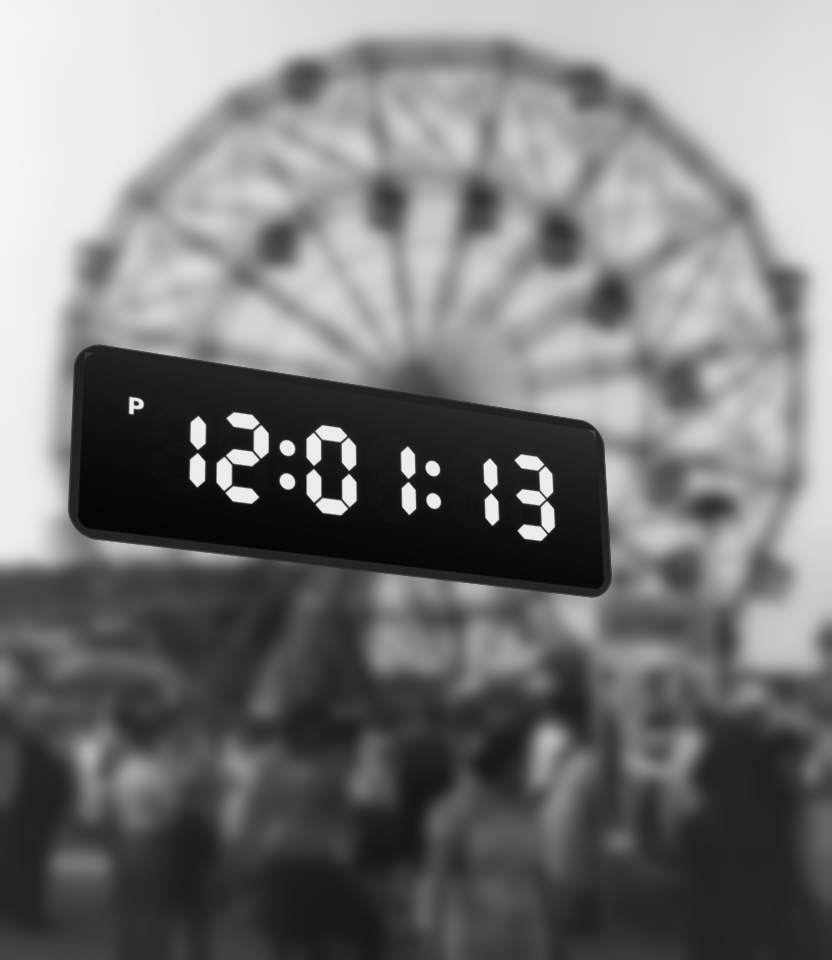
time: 12:01:13
